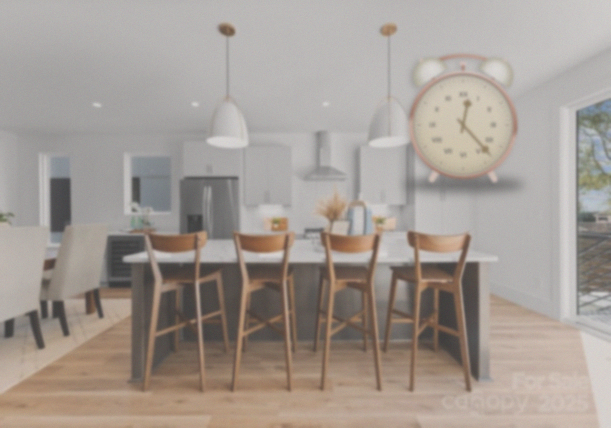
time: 12:23
